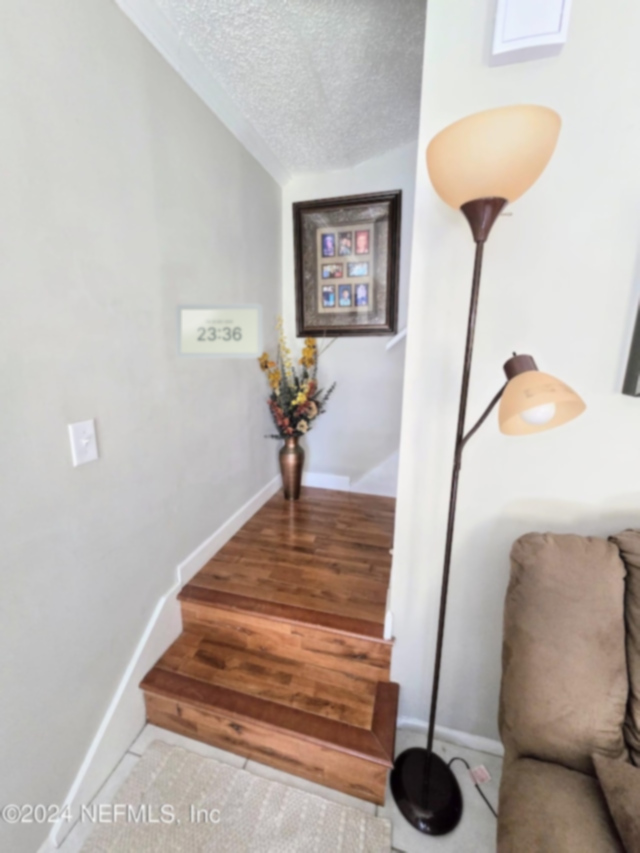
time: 23:36
